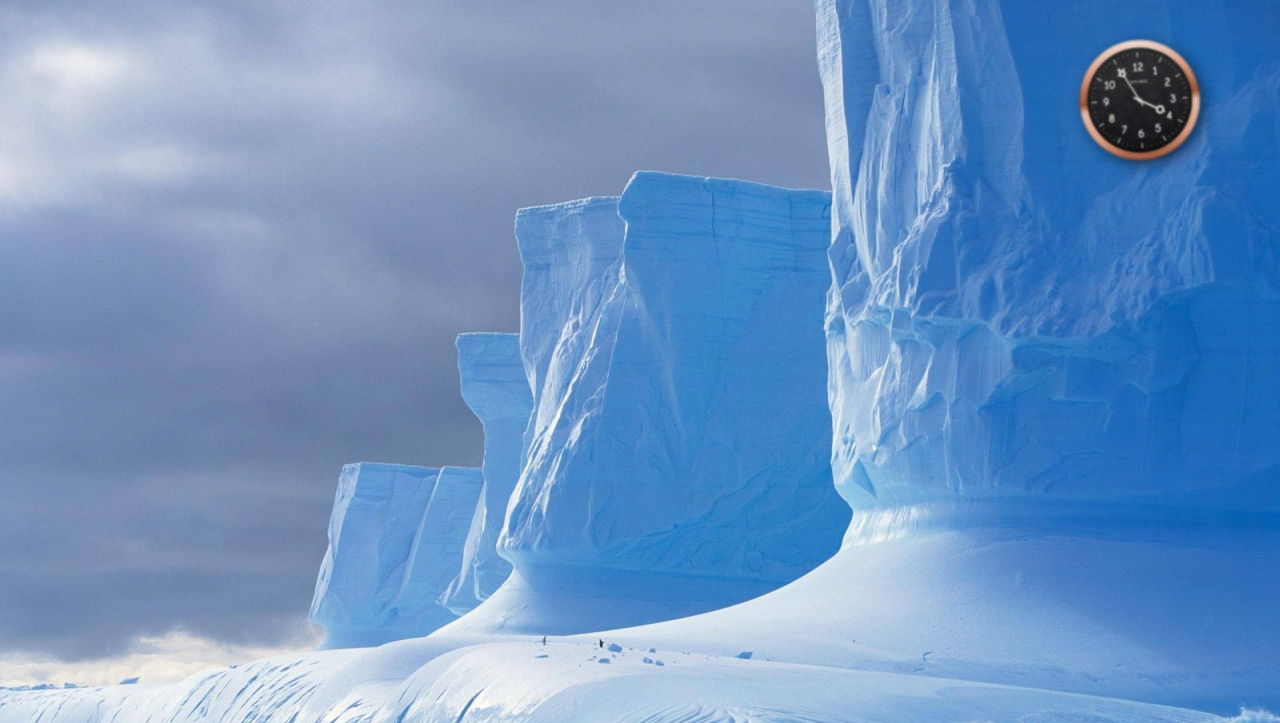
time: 3:55
